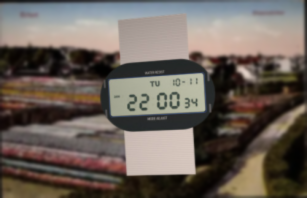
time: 22:00:34
